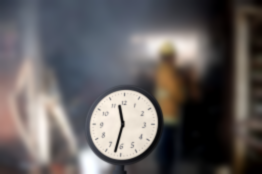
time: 11:32
